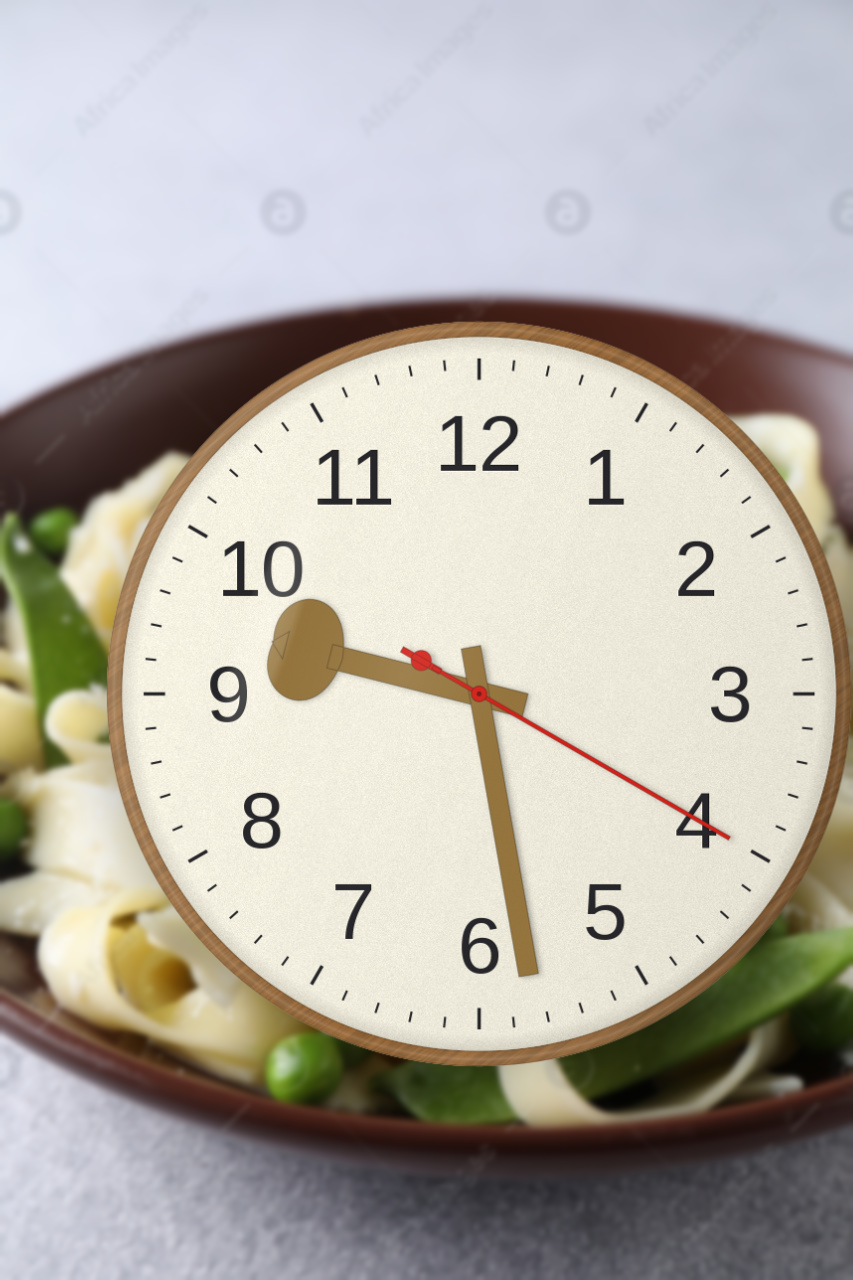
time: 9:28:20
